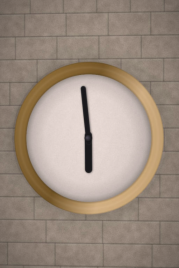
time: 5:59
